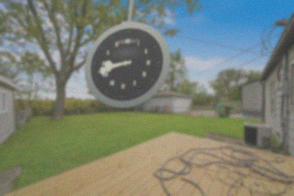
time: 8:42
